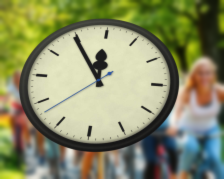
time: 11:54:38
